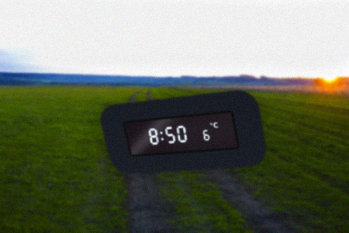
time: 8:50
